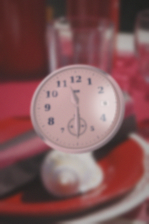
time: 11:30
